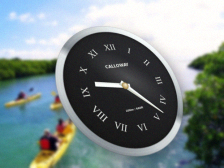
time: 9:23
